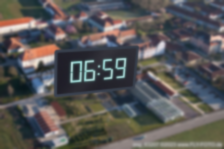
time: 6:59
